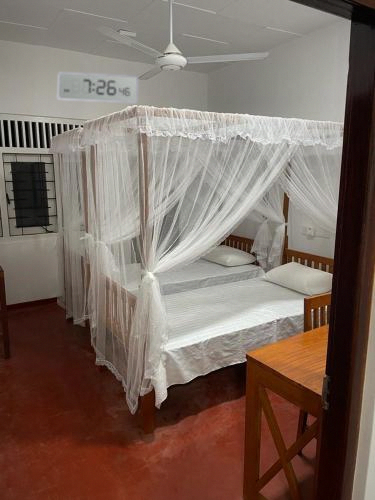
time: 7:26
